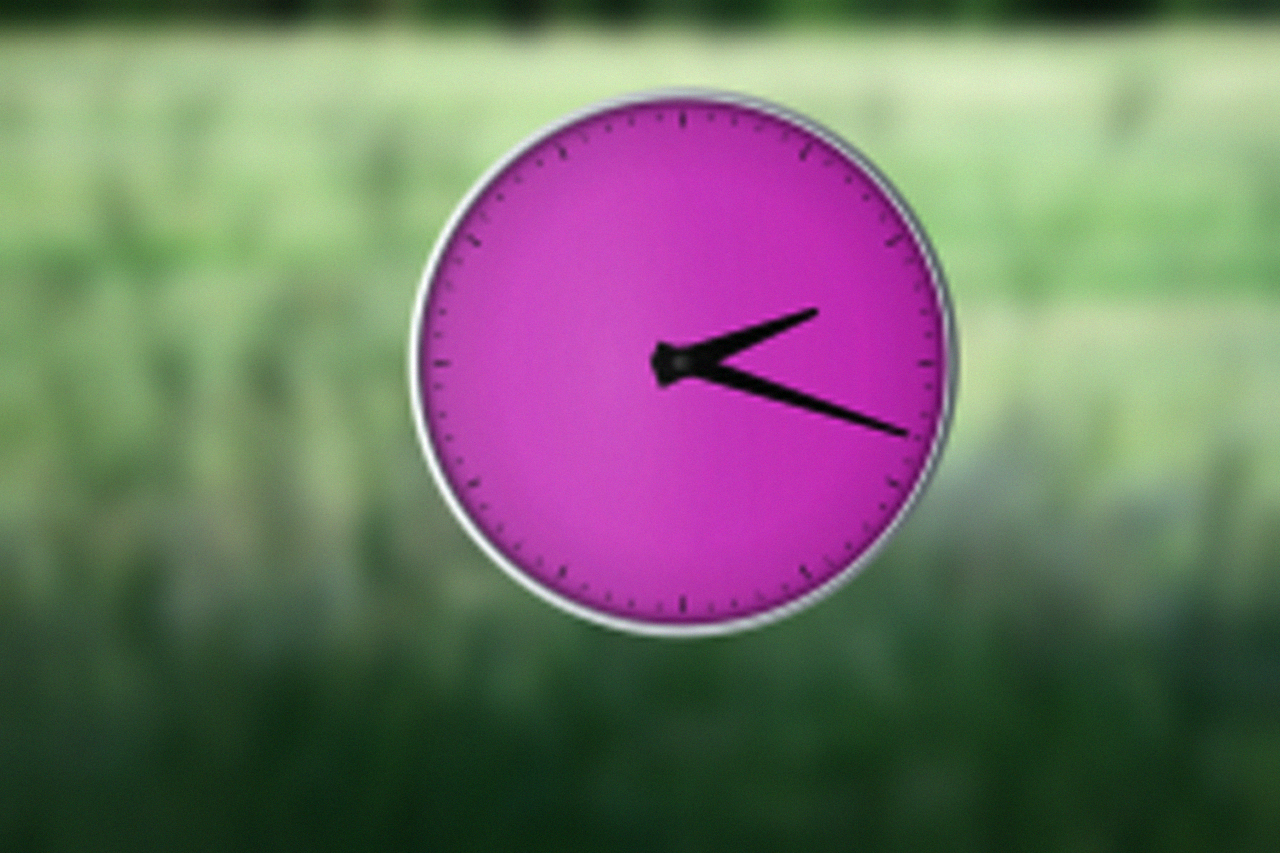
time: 2:18
